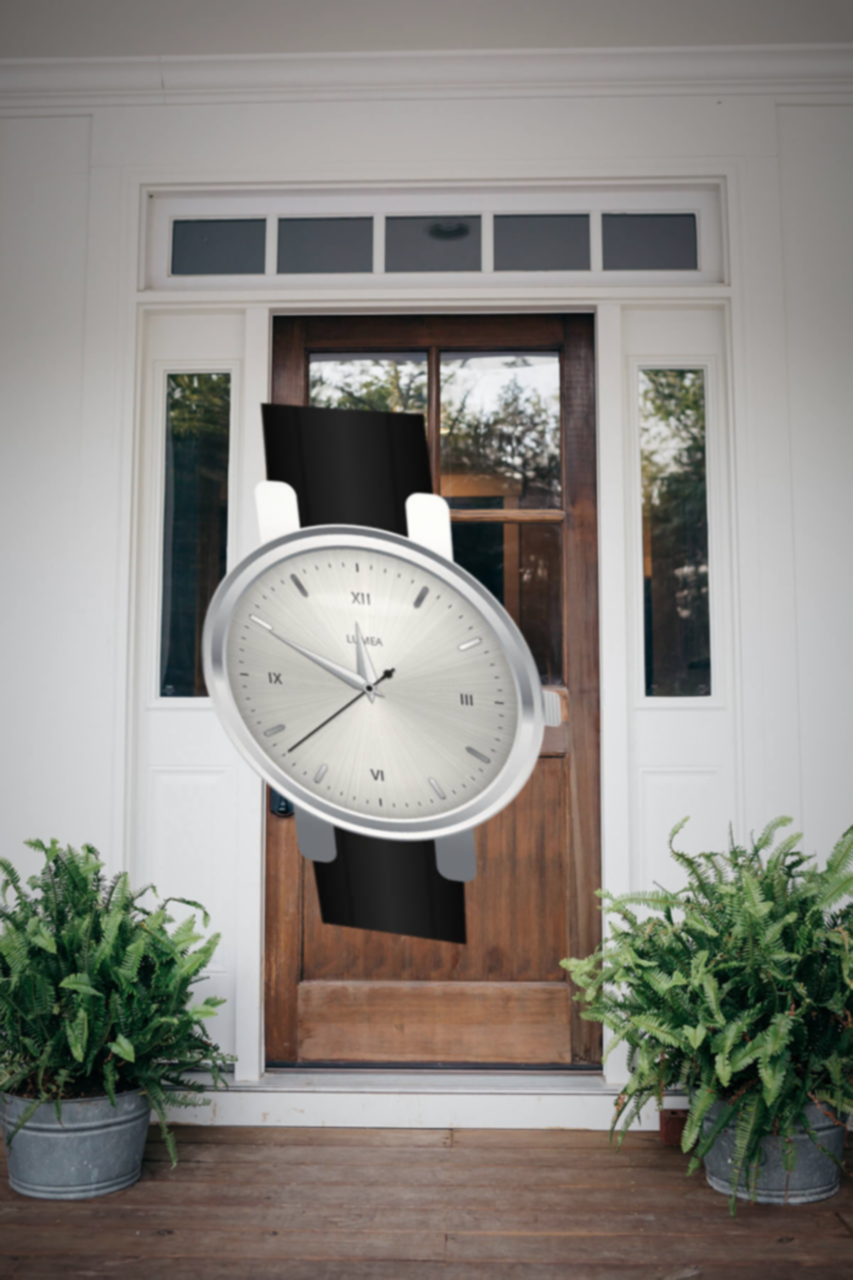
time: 11:49:38
